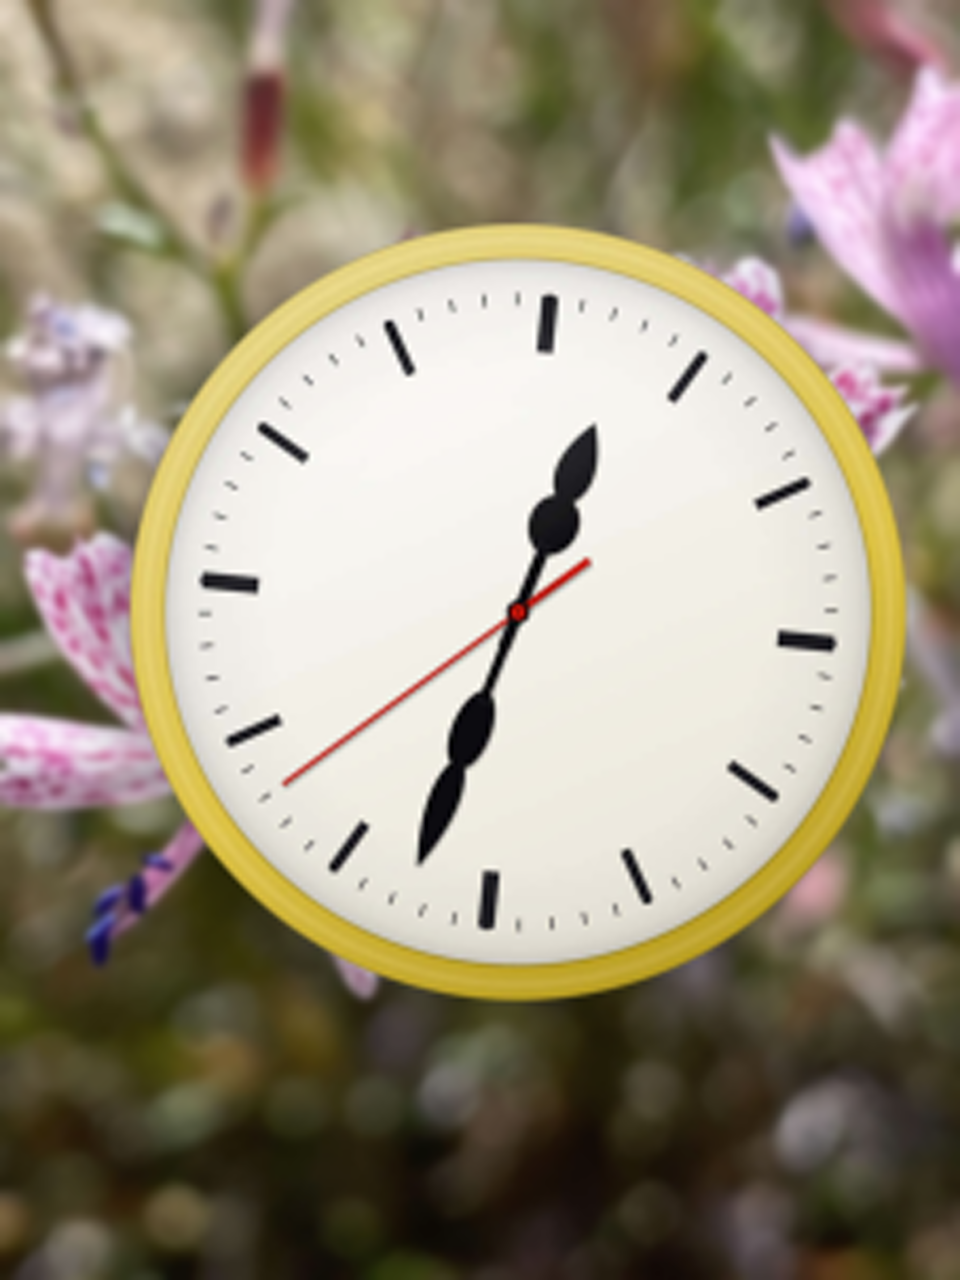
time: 12:32:38
